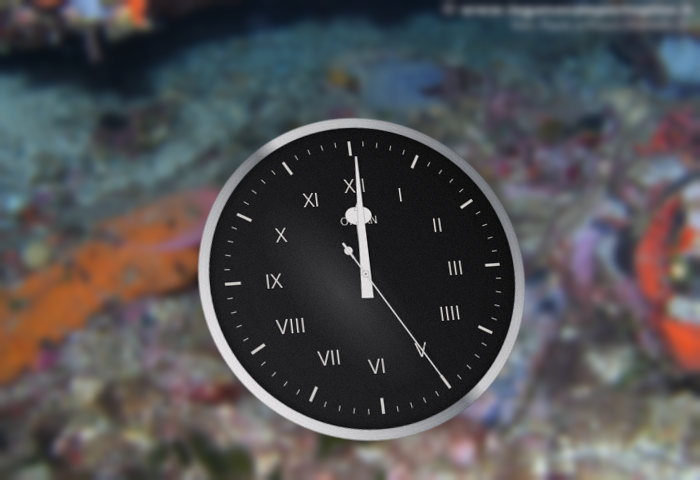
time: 12:00:25
